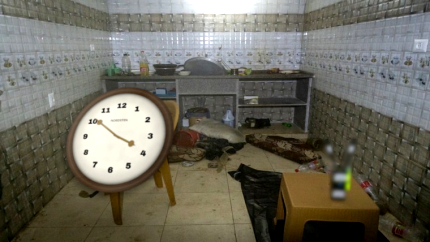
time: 3:51
